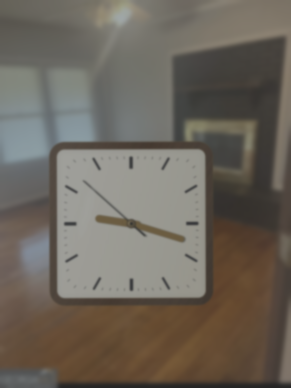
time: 9:17:52
